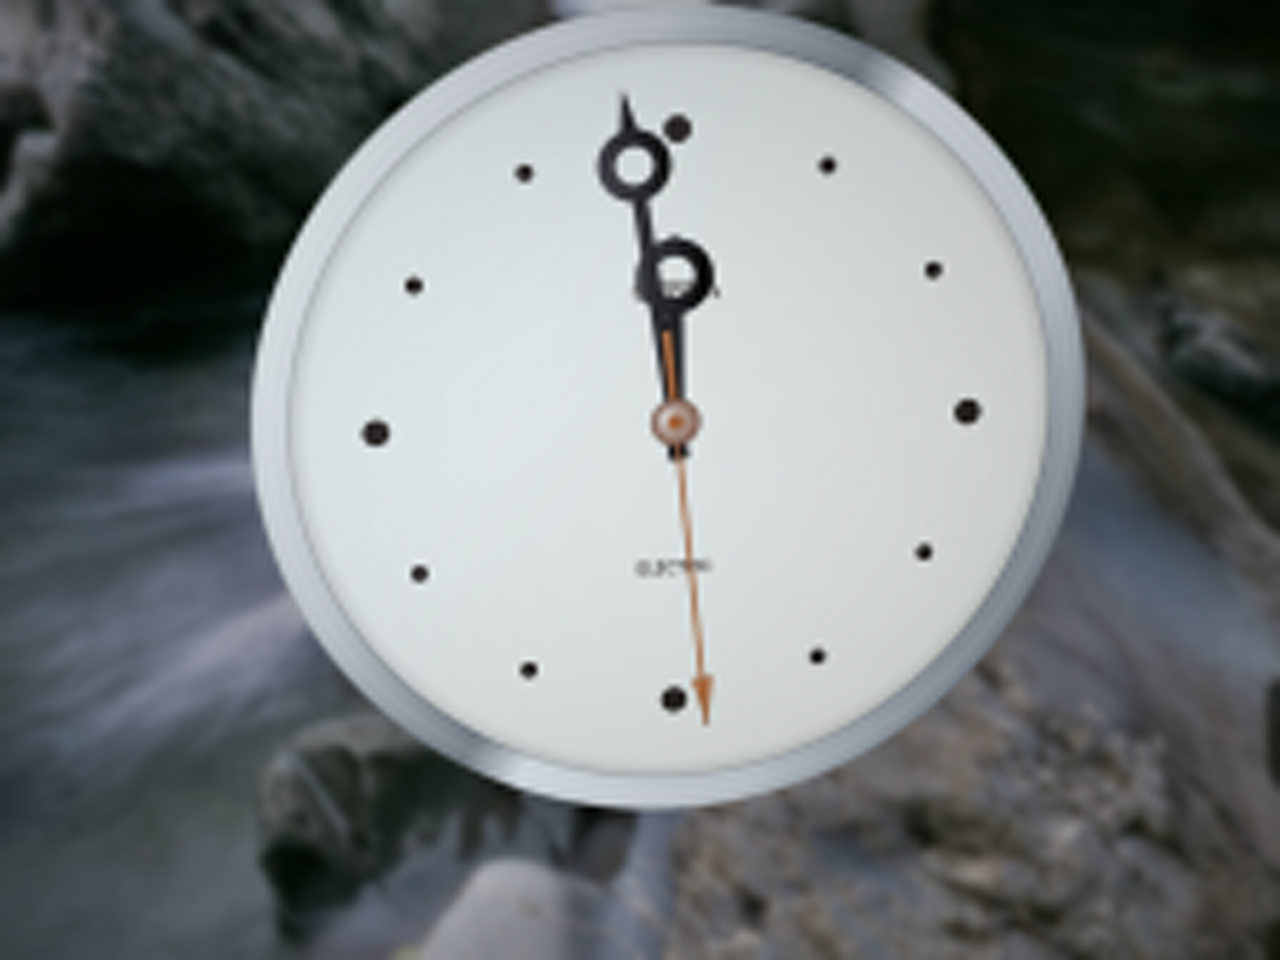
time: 11:58:29
